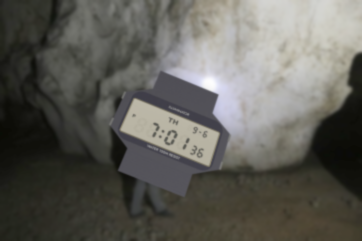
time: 7:01:36
